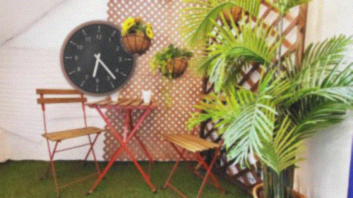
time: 6:23
